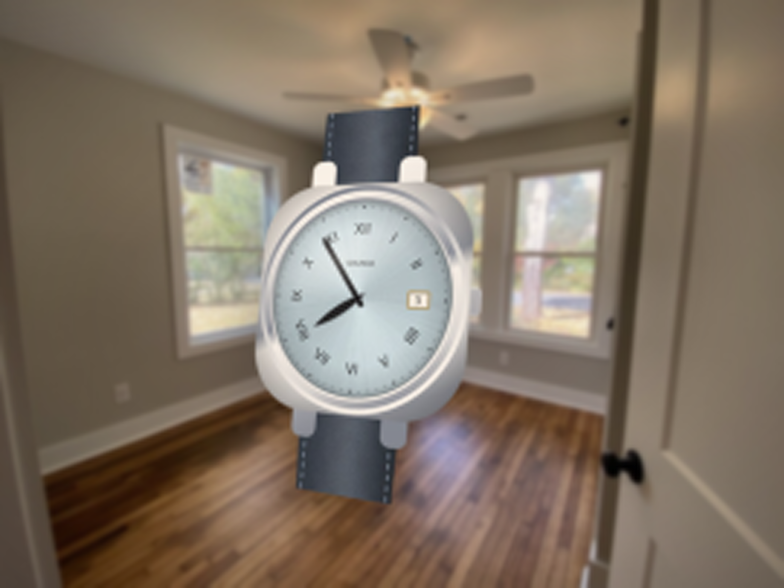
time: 7:54
